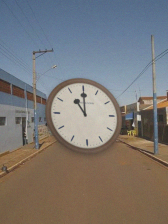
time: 11:00
